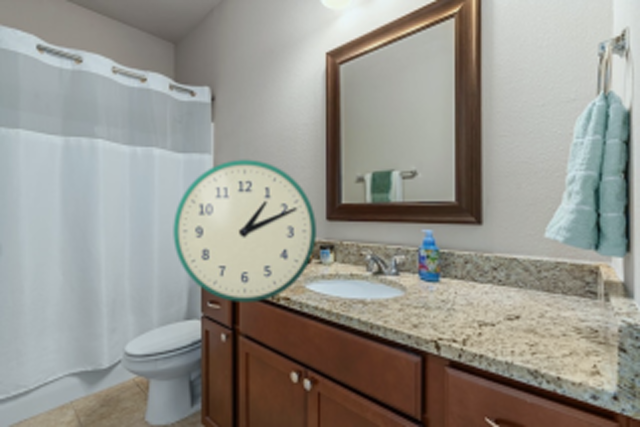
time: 1:11
